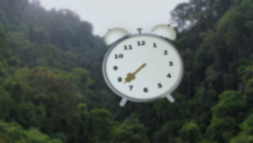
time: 7:38
